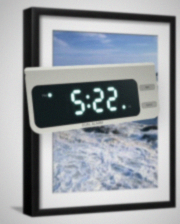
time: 5:22
